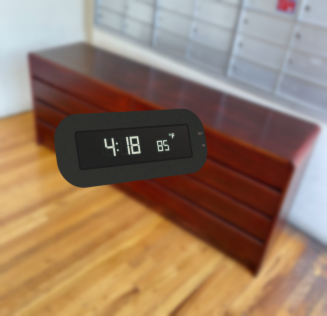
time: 4:18
